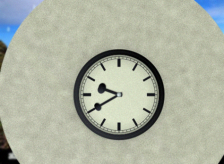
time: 9:40
